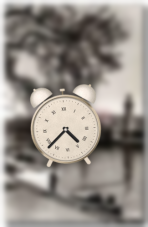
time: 4:38
